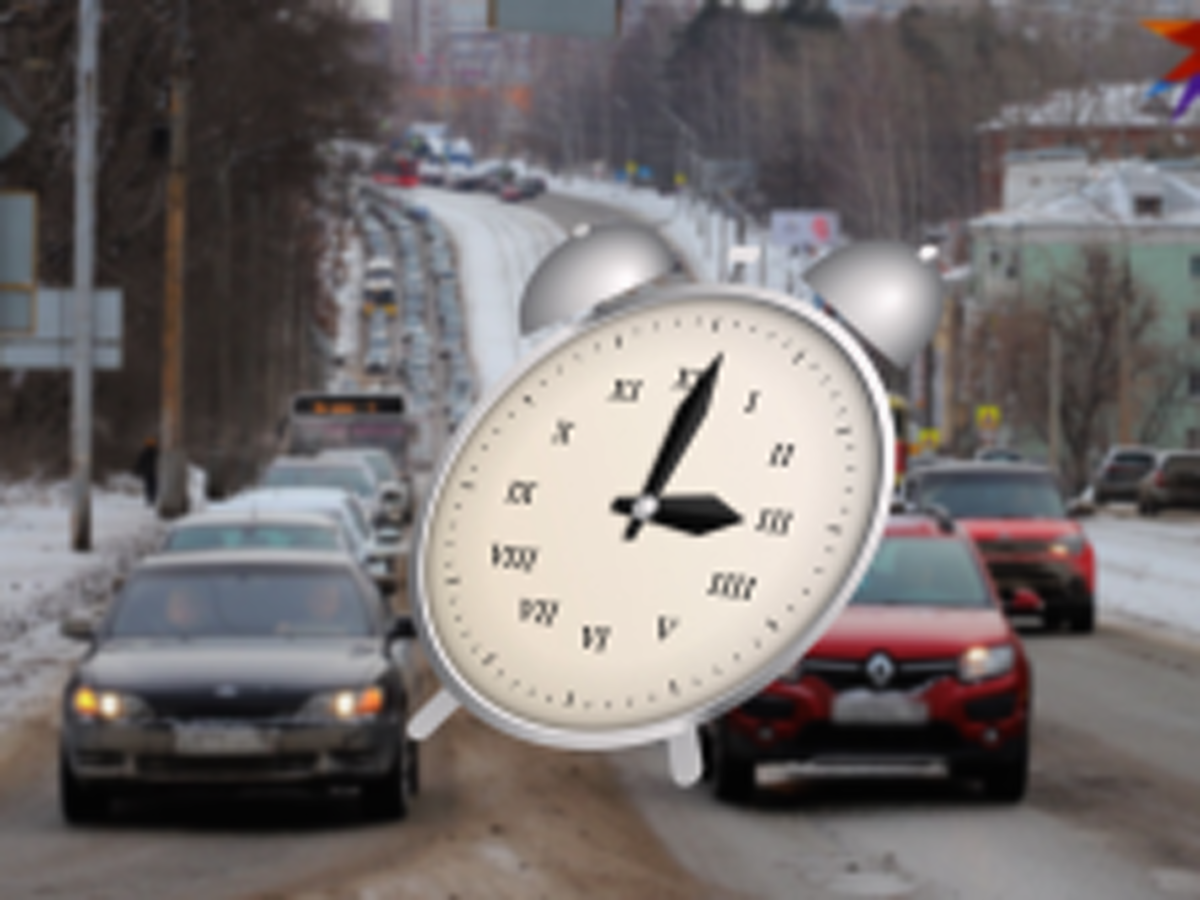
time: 3:01
